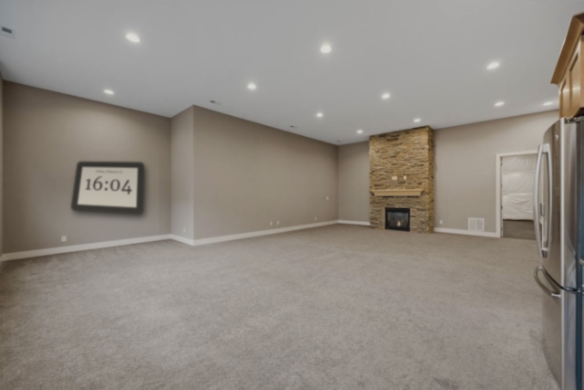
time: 16:04
